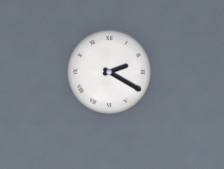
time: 2:20
